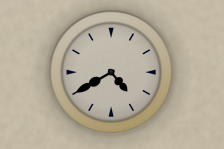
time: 4:40
